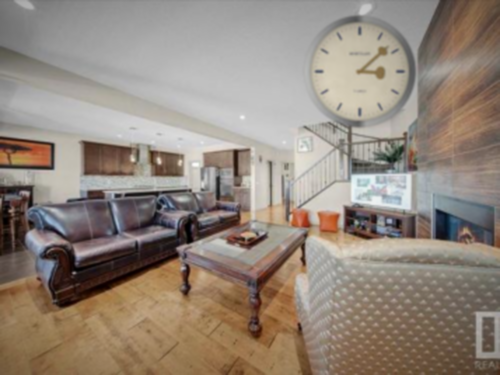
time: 3:08
